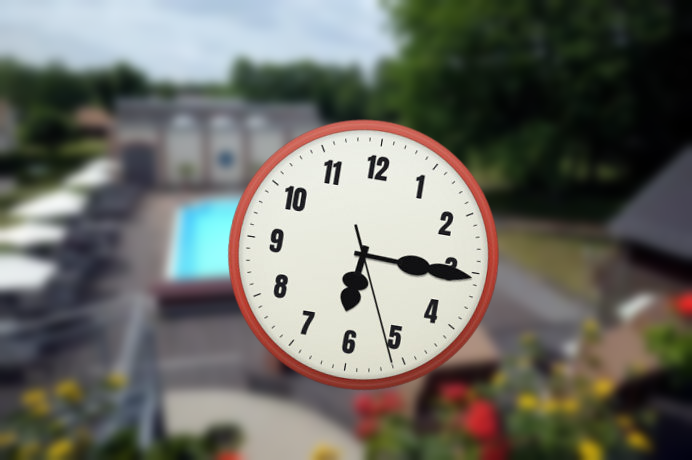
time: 6:15:26
